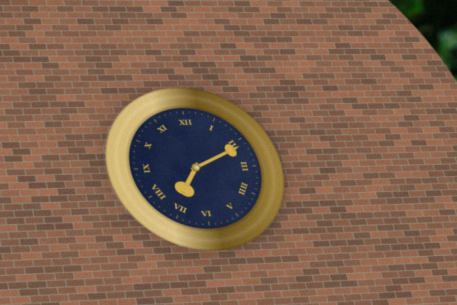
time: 7:11
